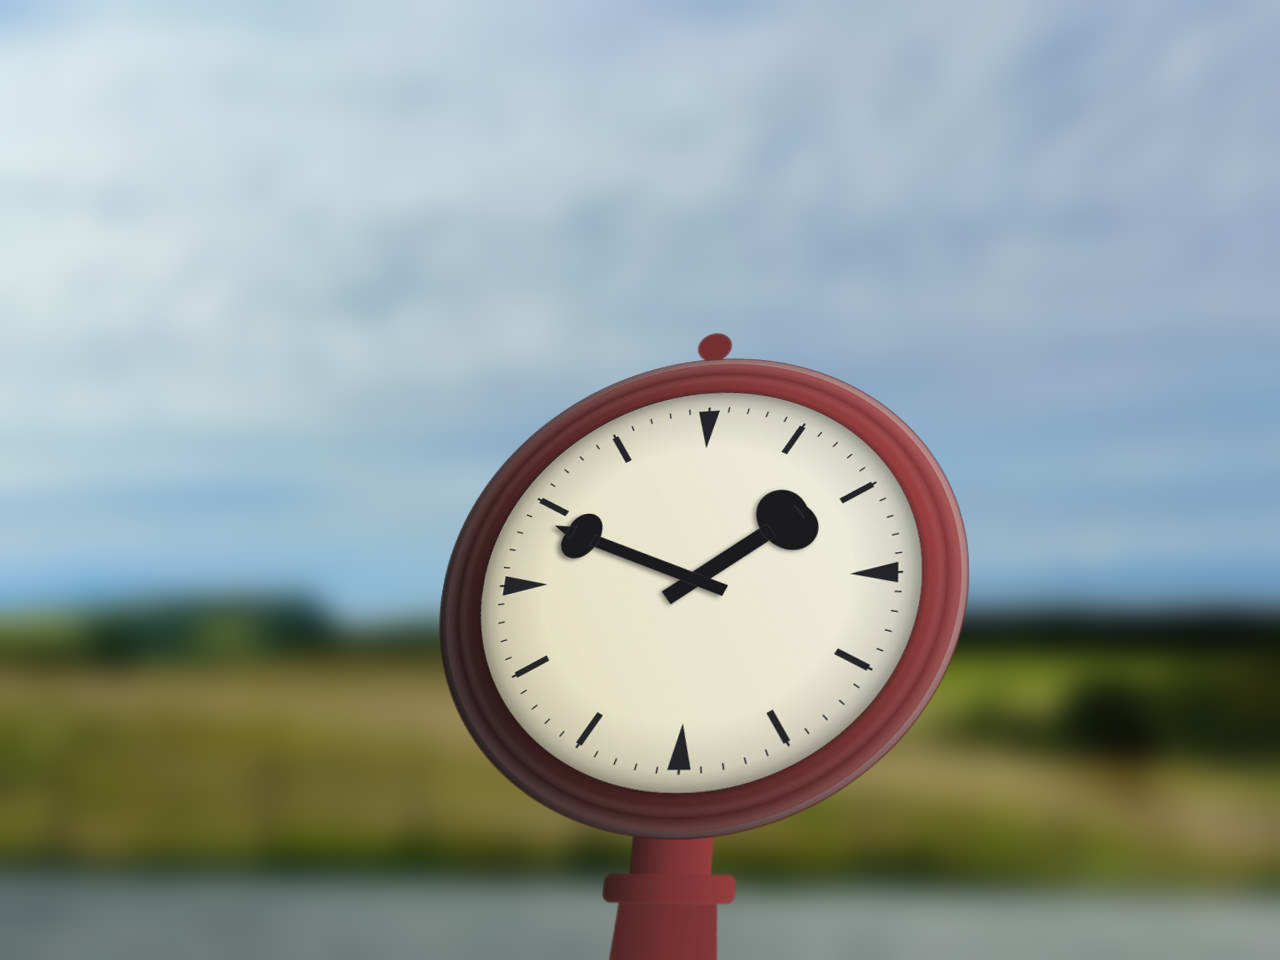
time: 1:49
